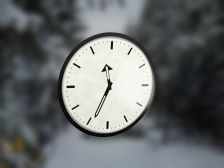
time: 11:34
